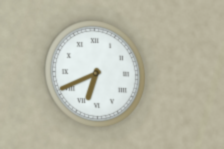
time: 6:41
